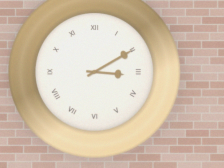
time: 3:10
